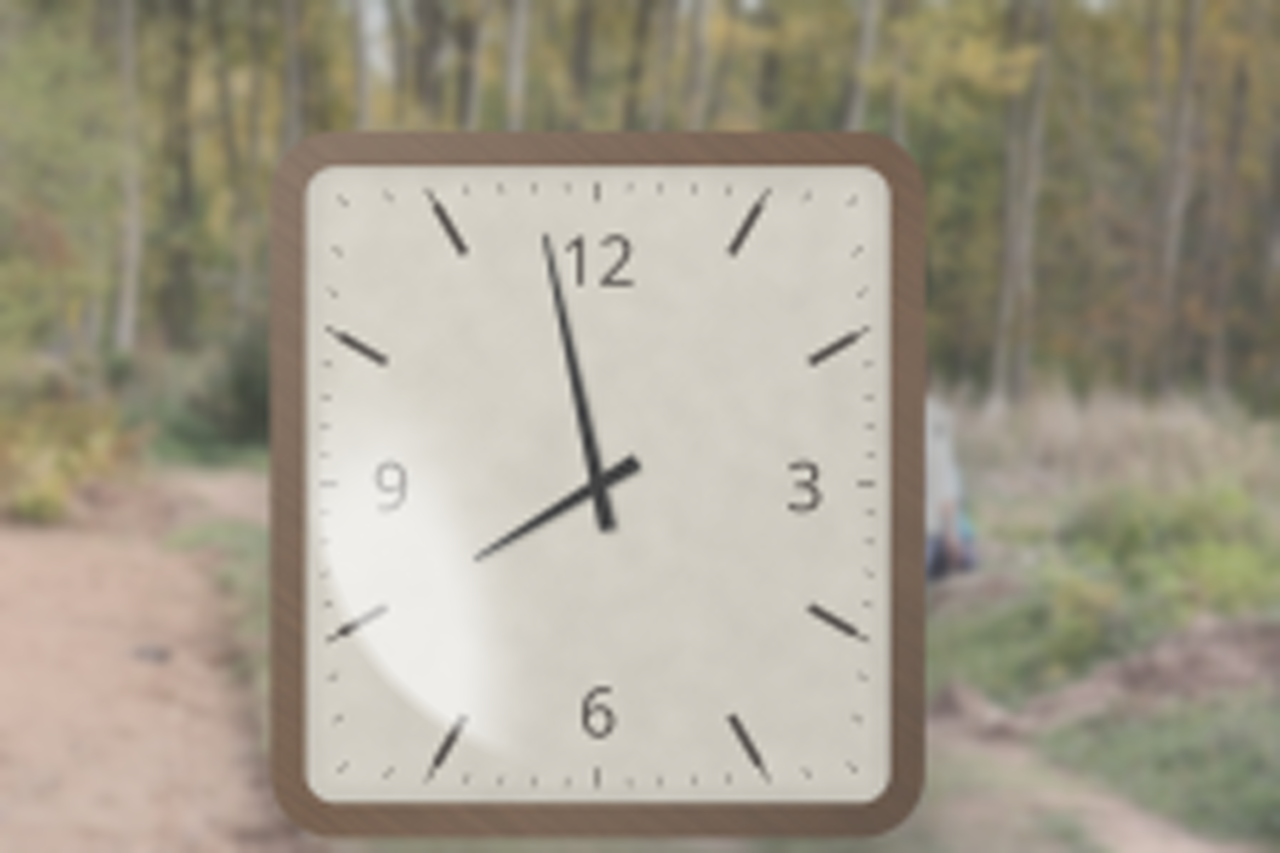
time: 7:58
